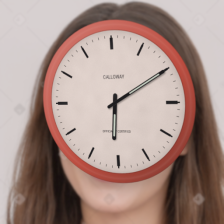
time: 6:10
